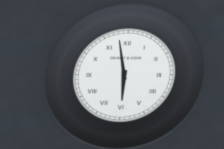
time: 5:58
